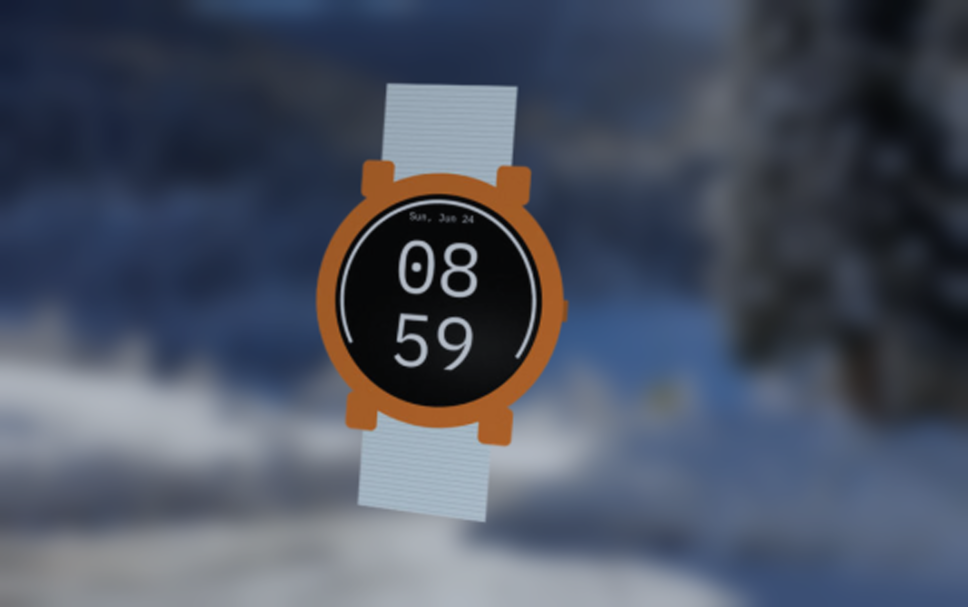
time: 8:59
